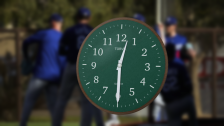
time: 12:30
